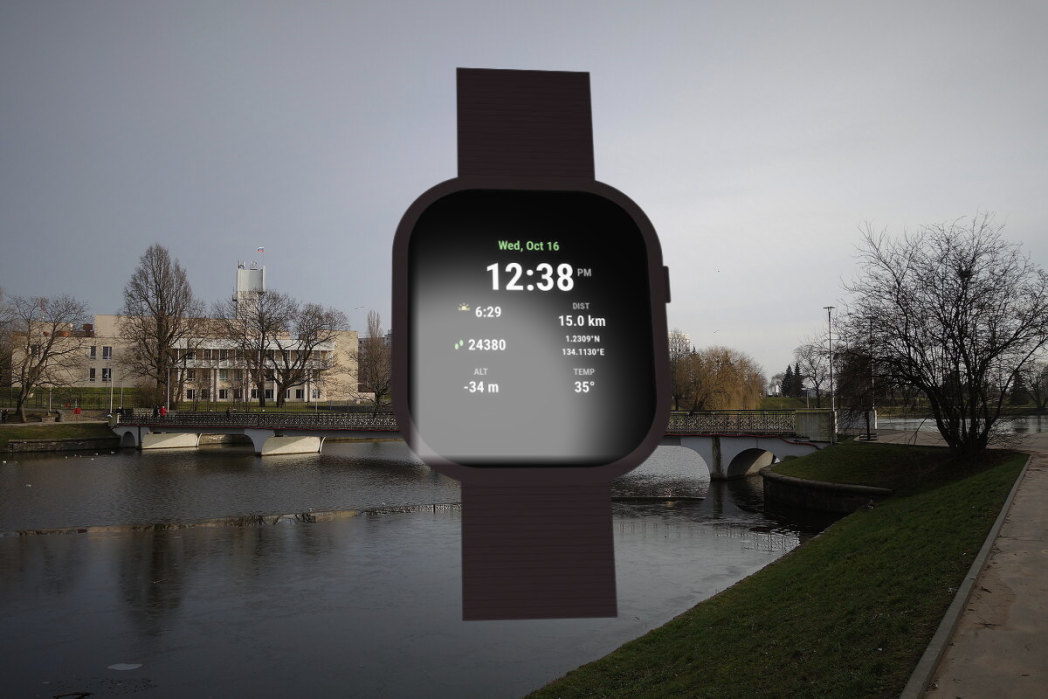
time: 12:38
